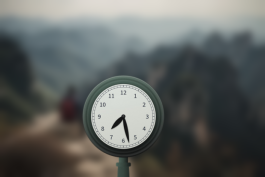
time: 7:28
